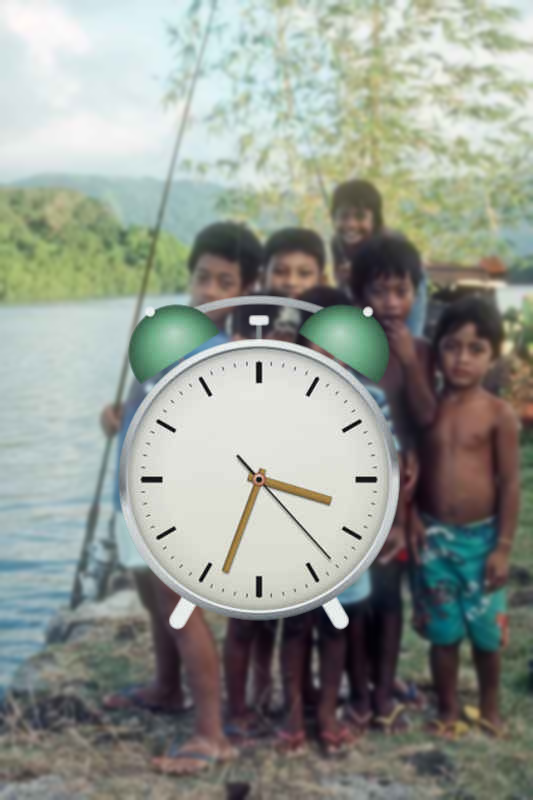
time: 3:33:23
